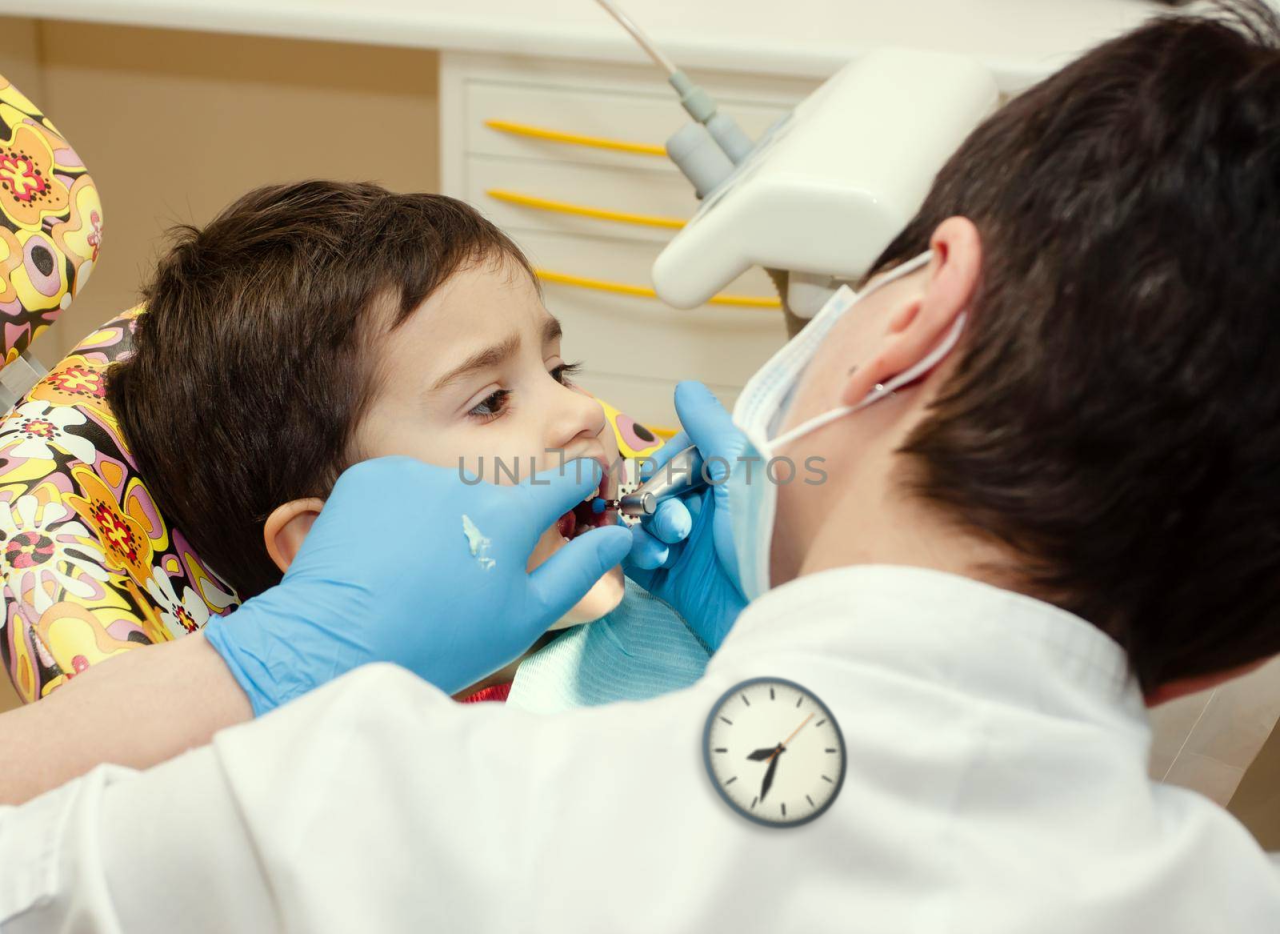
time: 8:34:08
